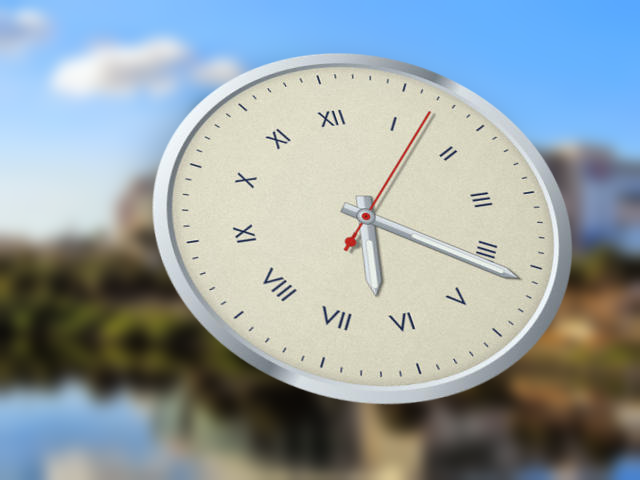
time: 6:21:07
